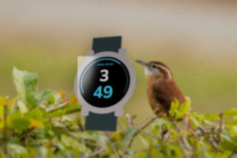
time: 3:49
